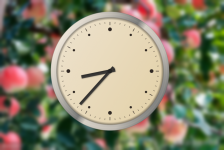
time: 8:37
